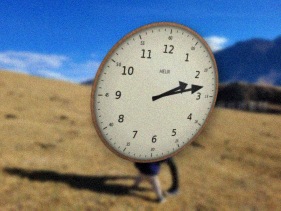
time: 2:13
